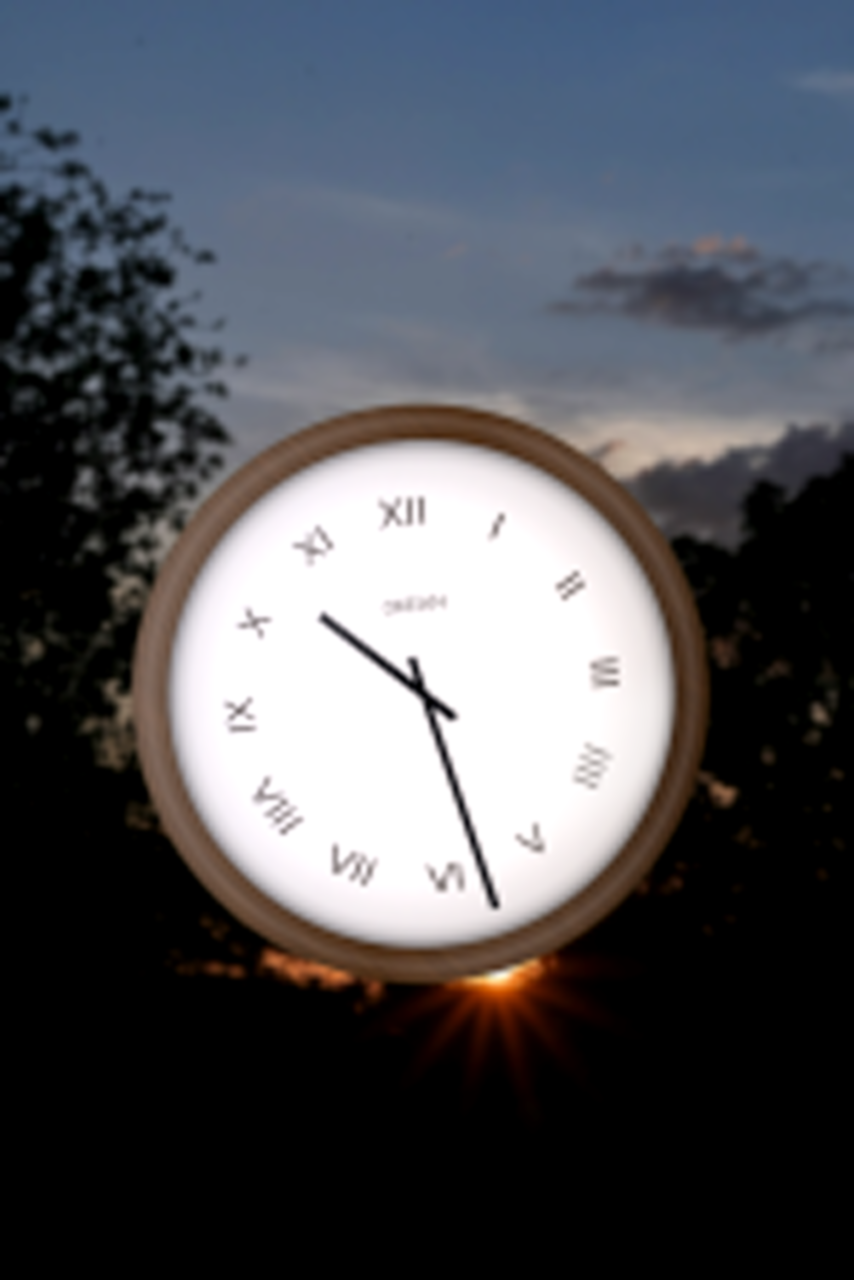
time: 10:28
